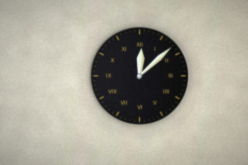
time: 12:08
